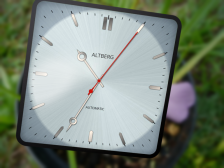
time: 10:34:05
